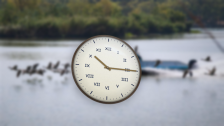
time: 10:15
